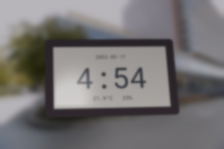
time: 4:54
